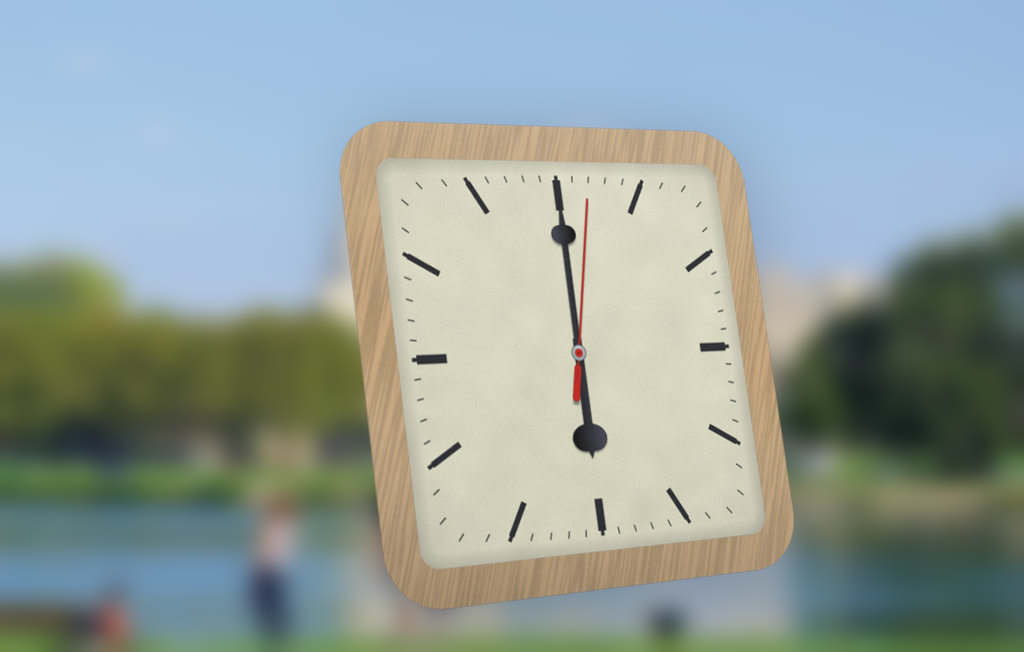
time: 6:00:02
